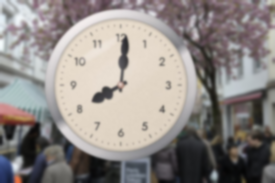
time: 8:01
